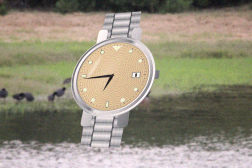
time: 6:44
